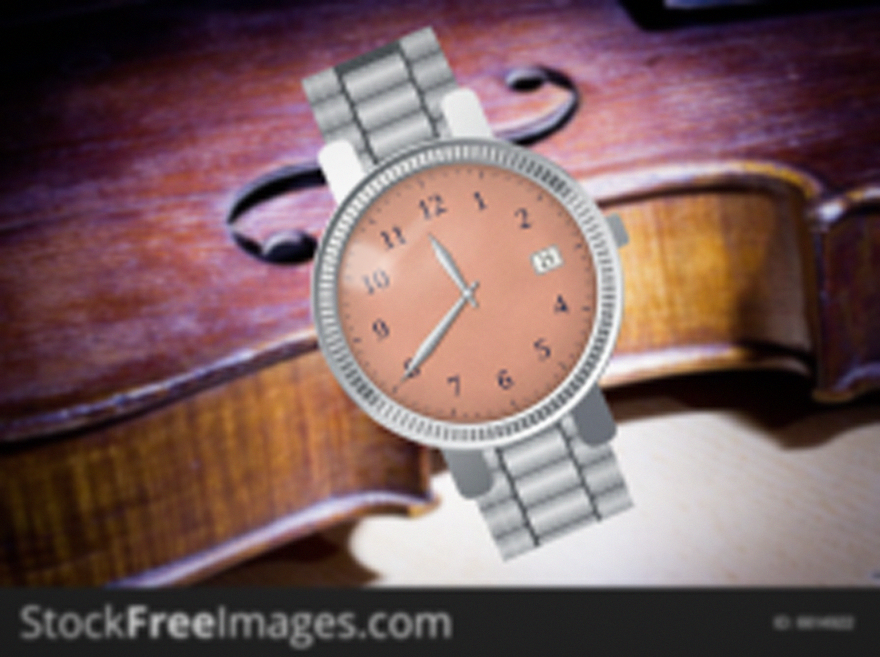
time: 11:40
